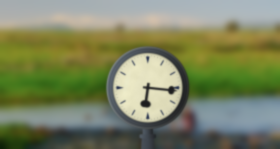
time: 6:16
